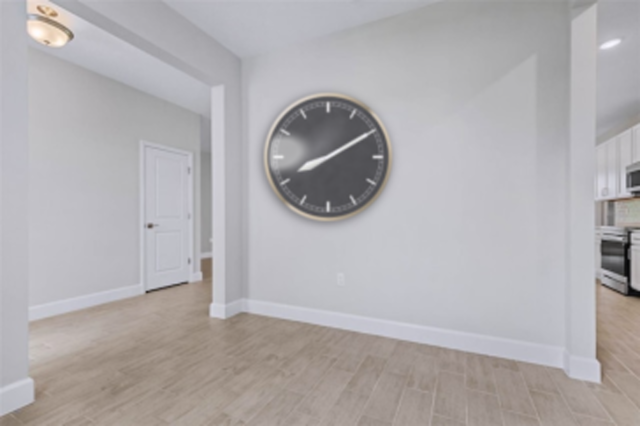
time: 8:10
